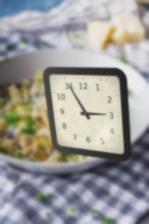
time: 2:55
